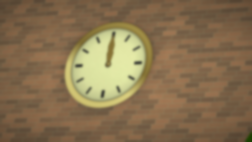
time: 12:00
